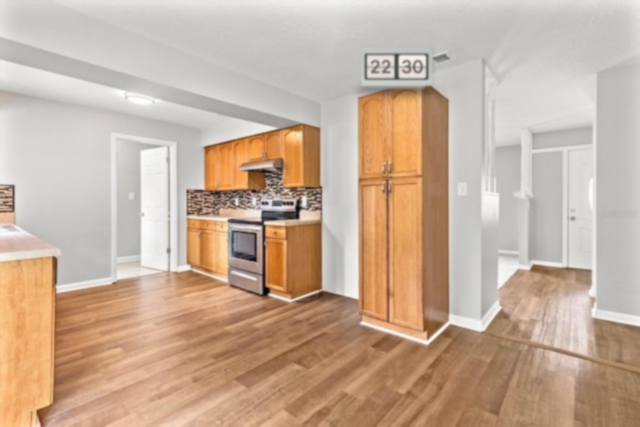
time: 22:30
